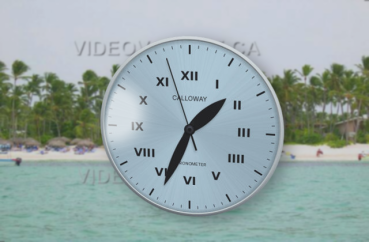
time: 1:33:57
